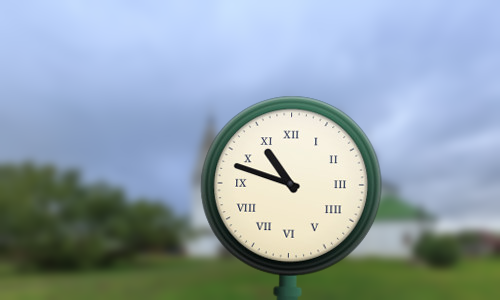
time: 10:48
